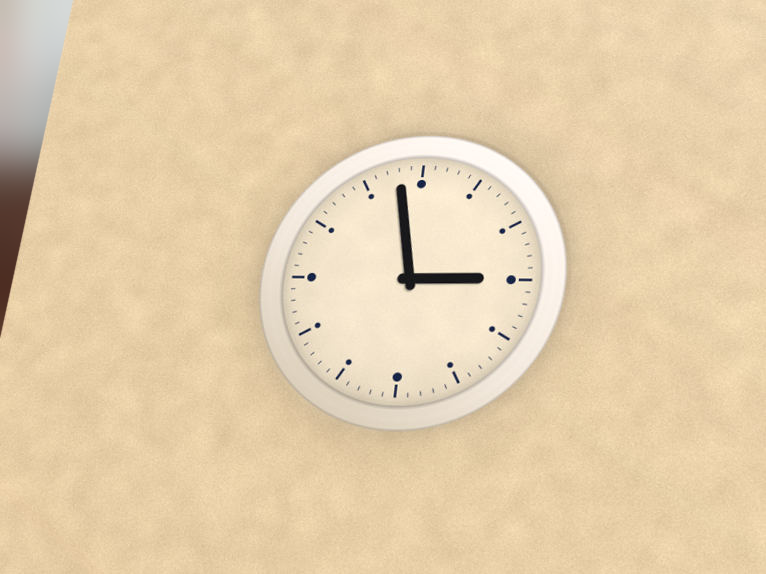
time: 2:58
